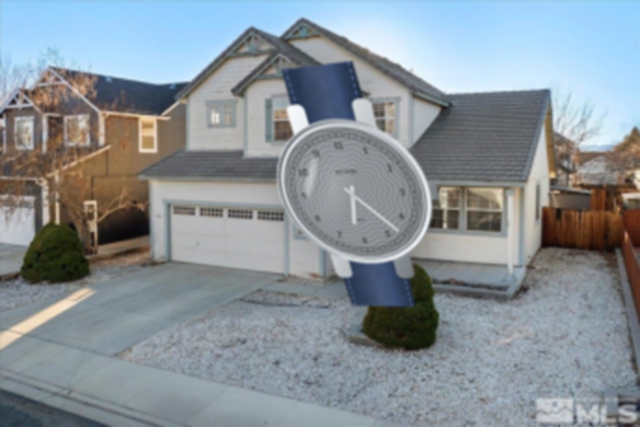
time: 6:23
